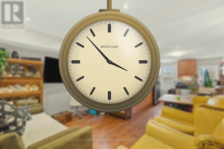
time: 3:53
